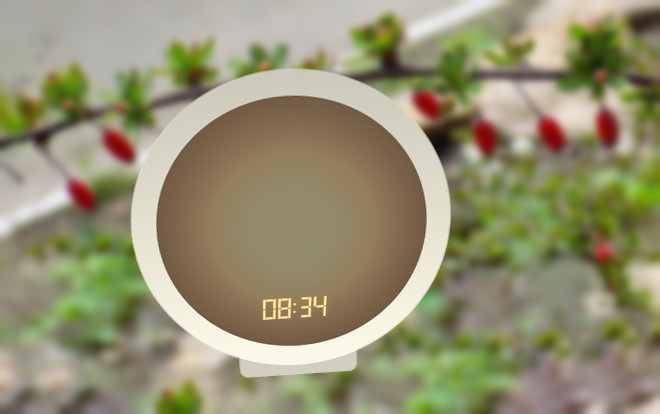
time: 8:34
